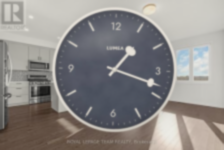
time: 1:18
